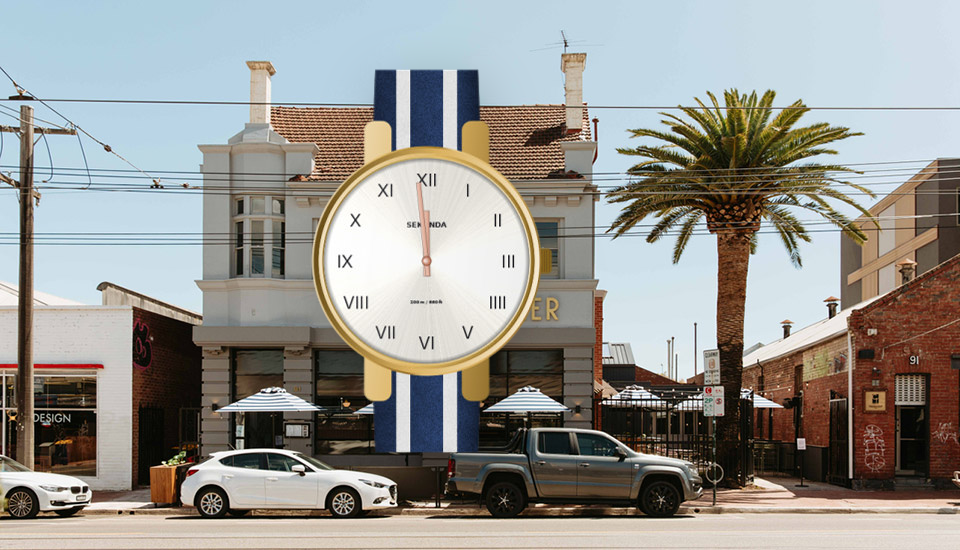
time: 11:59
